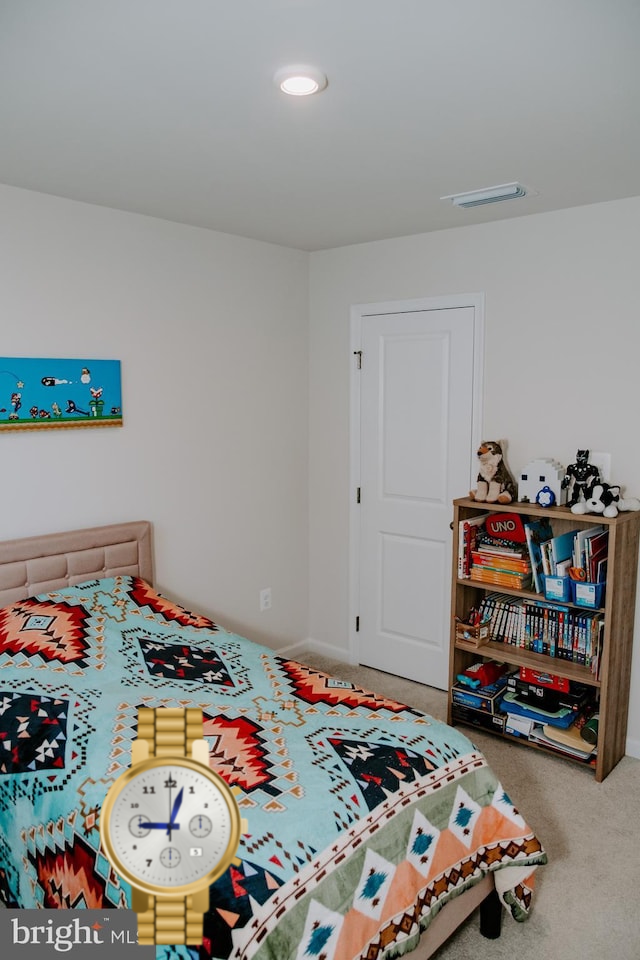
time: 9:03
